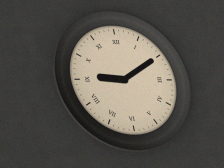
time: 9:10
